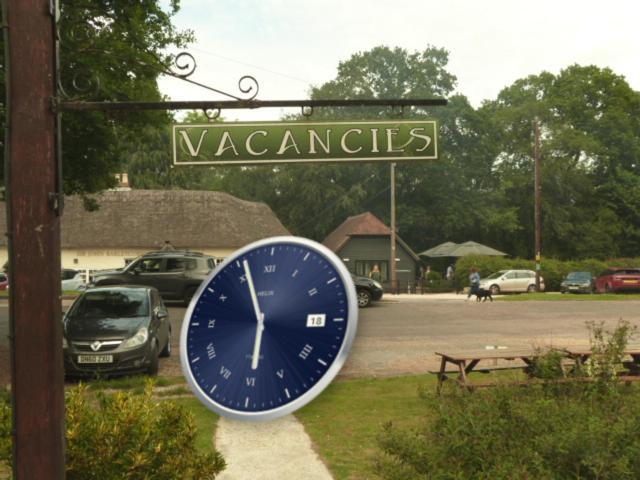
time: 5:56
